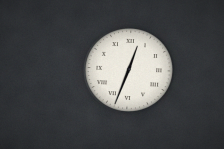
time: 12:33
